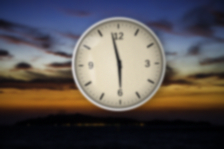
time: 5:58
